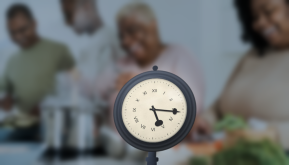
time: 5:16
